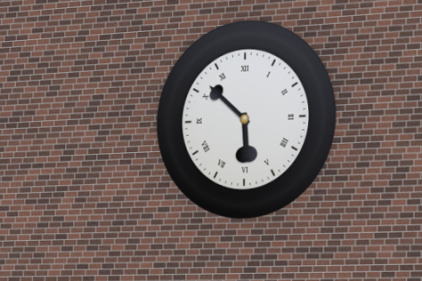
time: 5:52
